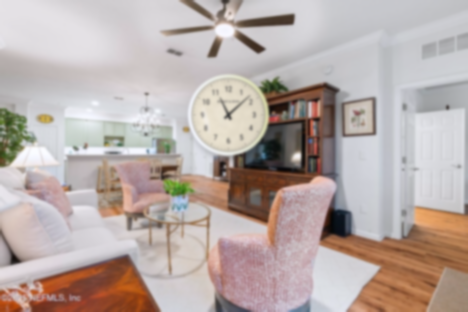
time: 11:08
